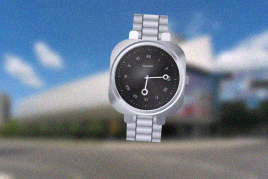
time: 6:14
